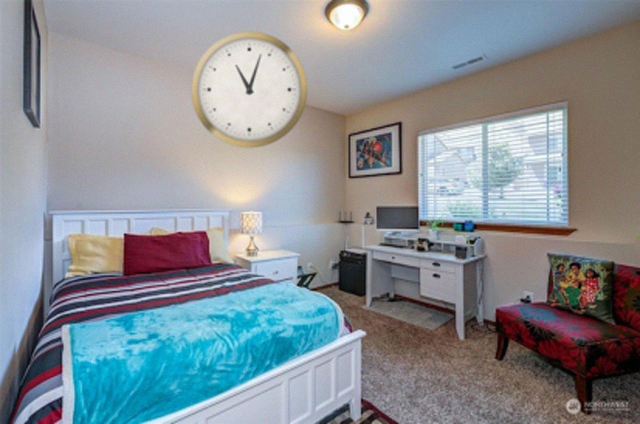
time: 11:03
